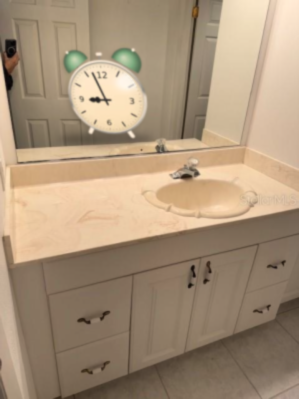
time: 8:57
